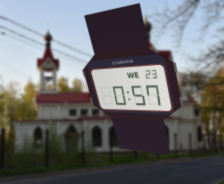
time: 0:57
